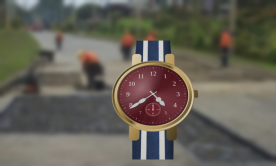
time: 4:39
